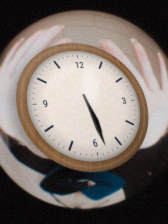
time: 5:28
